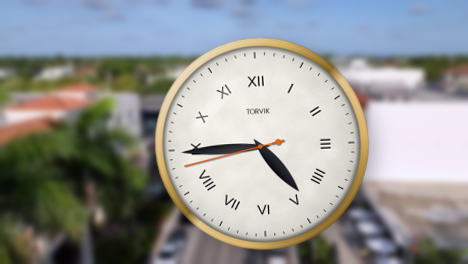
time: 4:44:43
